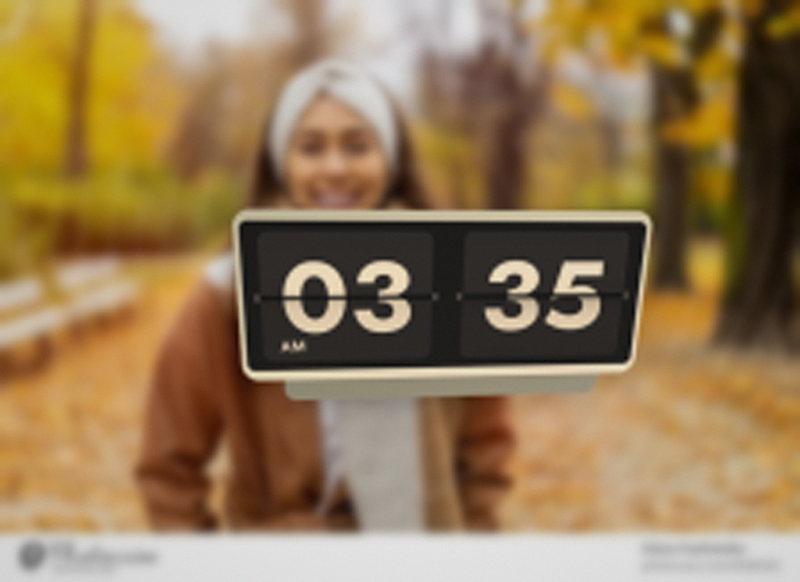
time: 3:35
